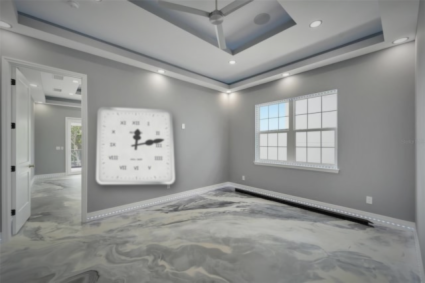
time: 12:13
